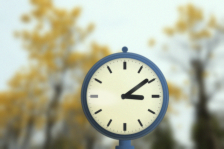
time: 3:09
